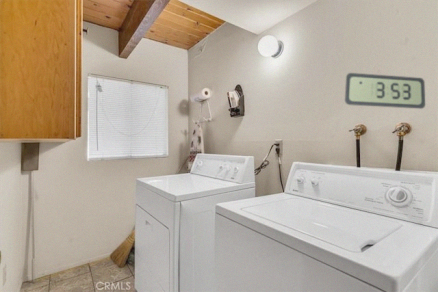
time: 3:53
